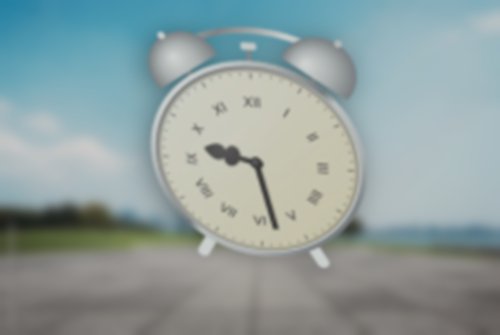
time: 9:28
